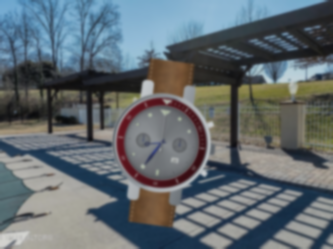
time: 8:35
